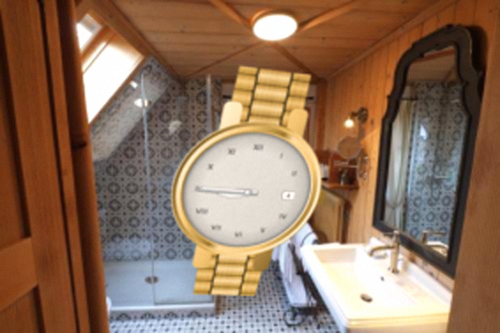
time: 8:45
